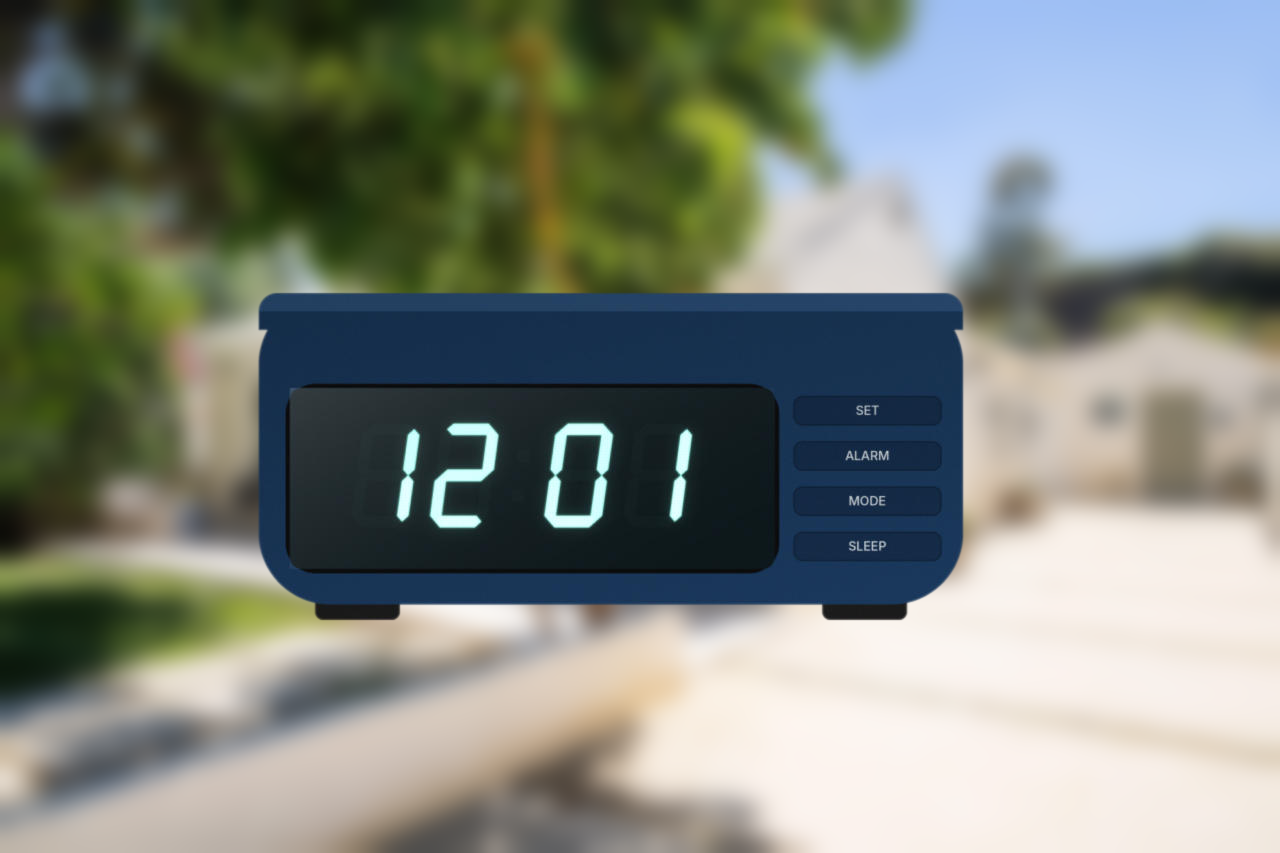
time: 12:01
